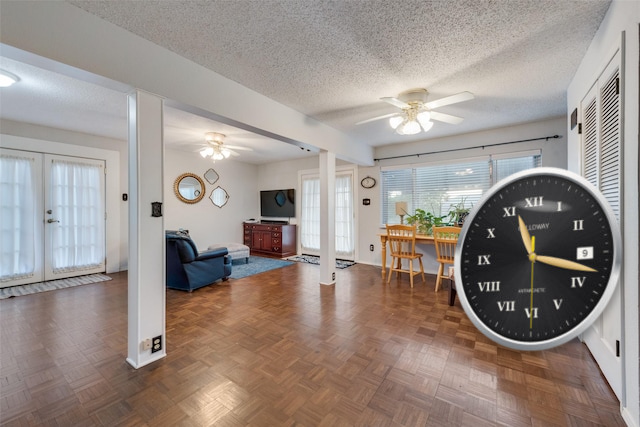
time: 11:17:30
